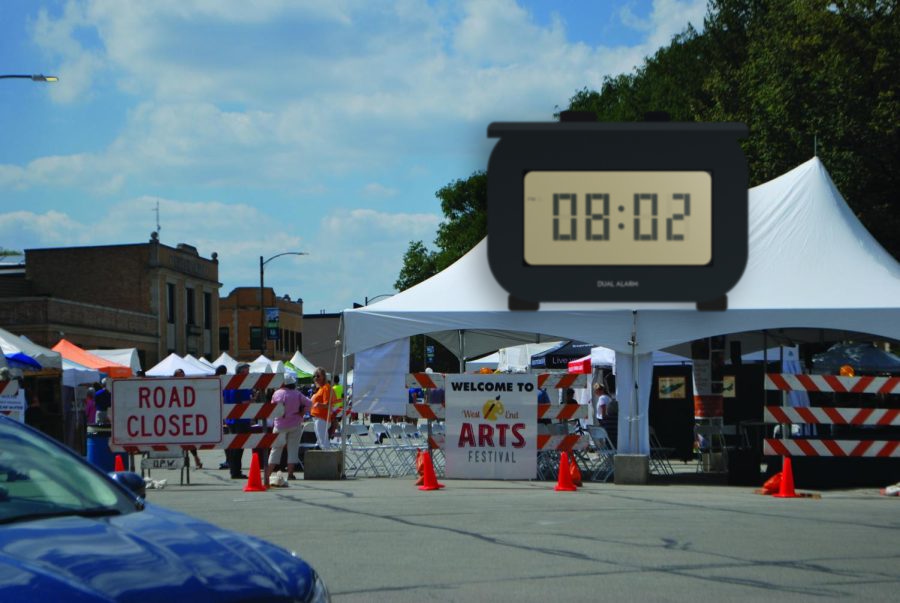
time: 8:02
